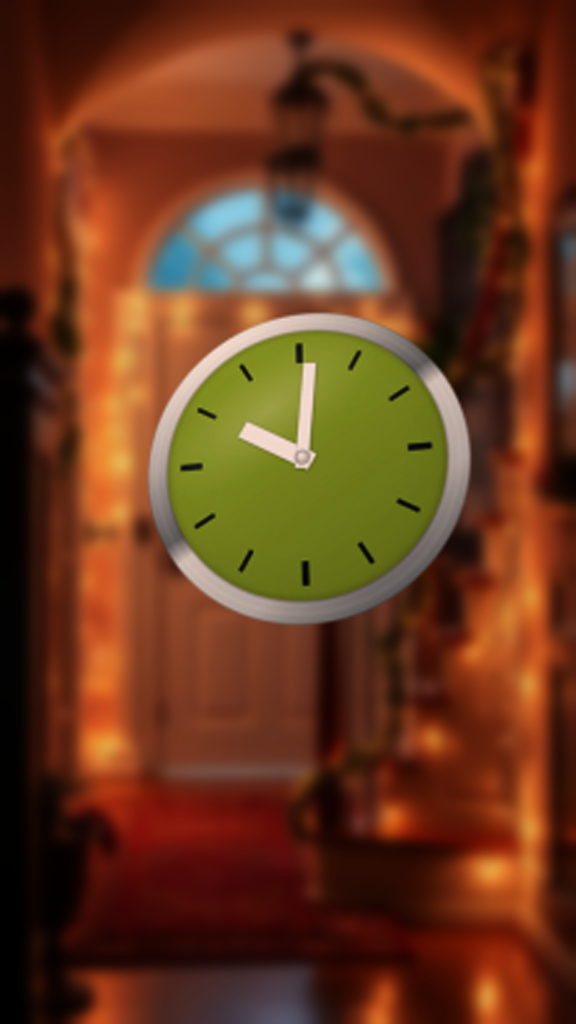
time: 10:01
